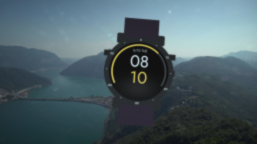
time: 8:10
